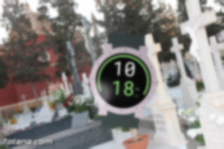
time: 10:18
